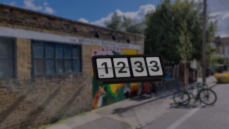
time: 12:33
